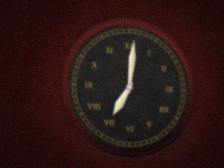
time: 7:01
